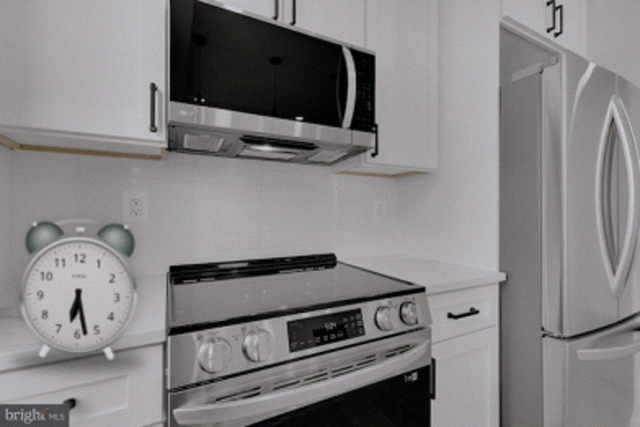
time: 6:28
